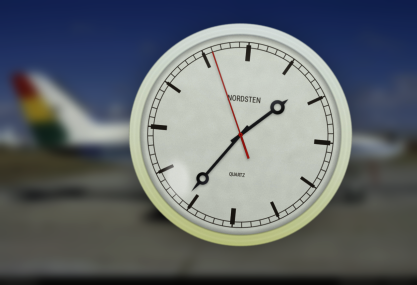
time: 1:35:56
